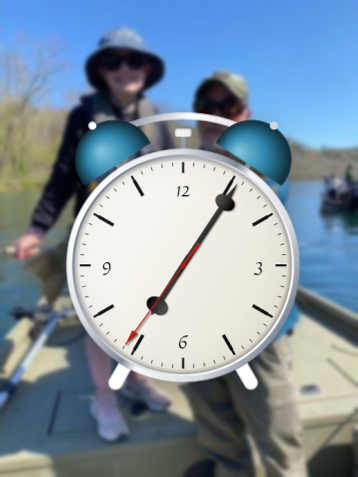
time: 7:05:36
